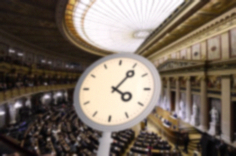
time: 4:06
